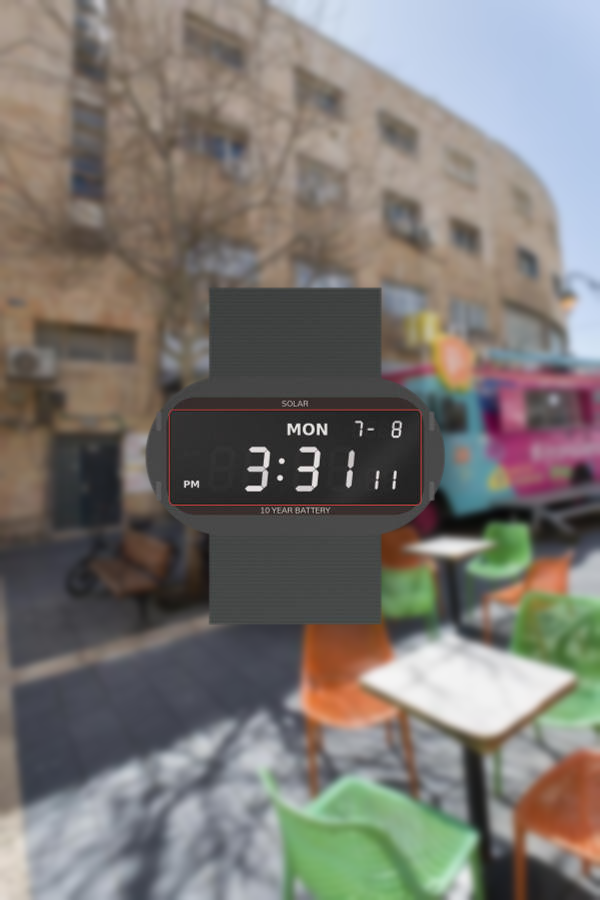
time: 3:31:11
